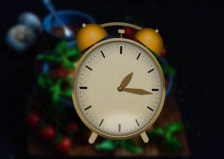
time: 1:16
